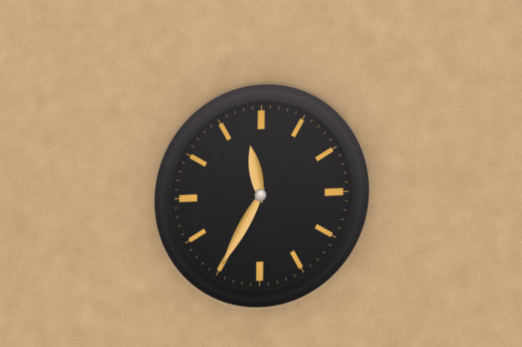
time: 11:35
